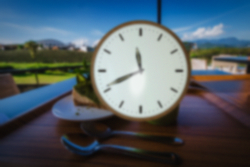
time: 11:41
